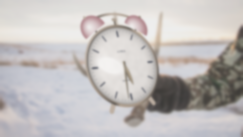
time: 5:31
